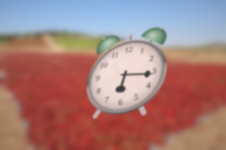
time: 6:16
